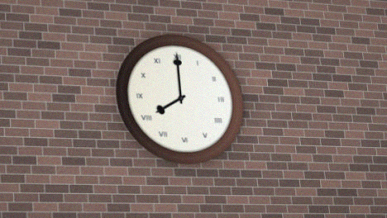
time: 8:00
